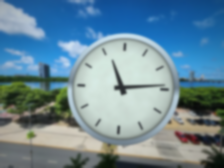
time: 11:14
